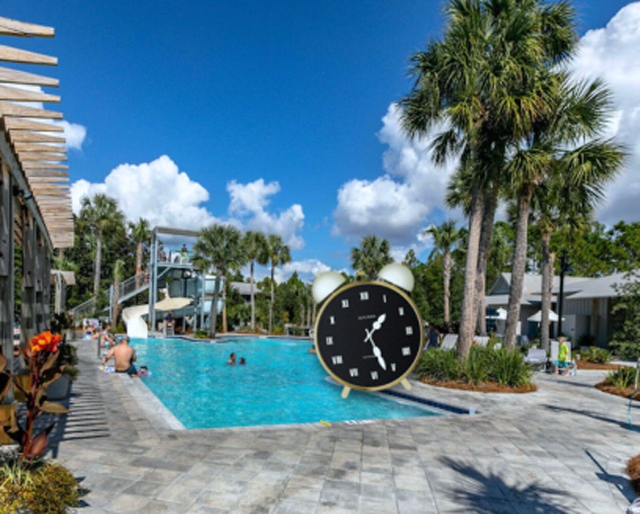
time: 1:27
